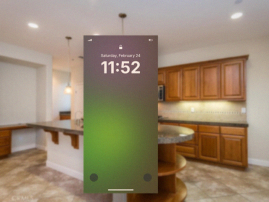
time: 11:52
